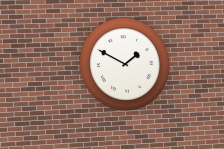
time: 1:50
